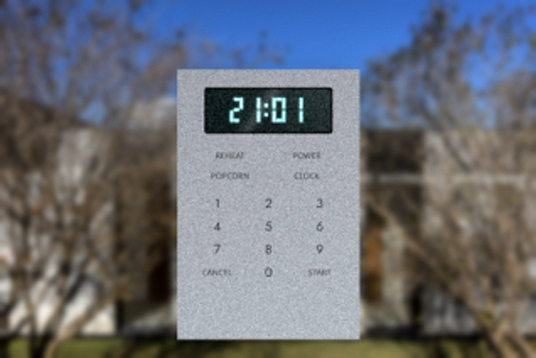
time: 21:01
